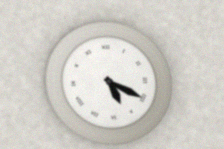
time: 5:20
